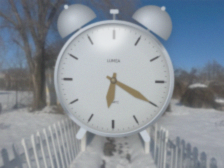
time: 6:20
